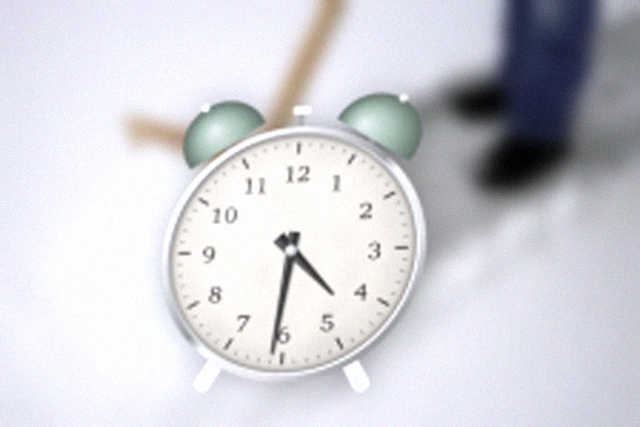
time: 4:31
